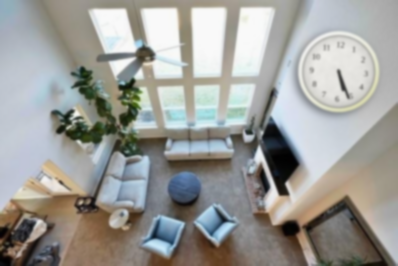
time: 5:26
